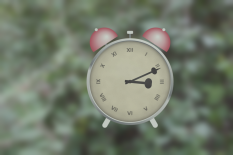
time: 3:11
